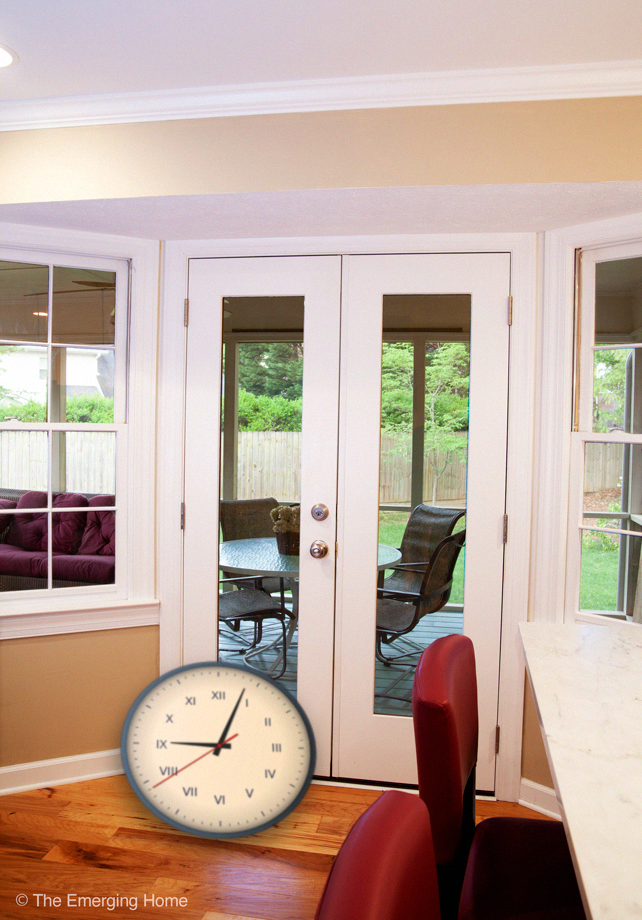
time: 9:03:39
